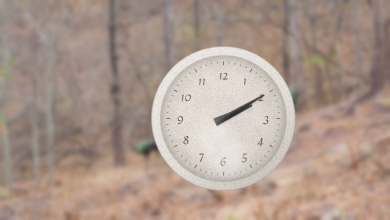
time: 2:10
